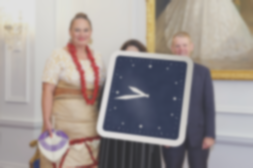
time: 9:43
